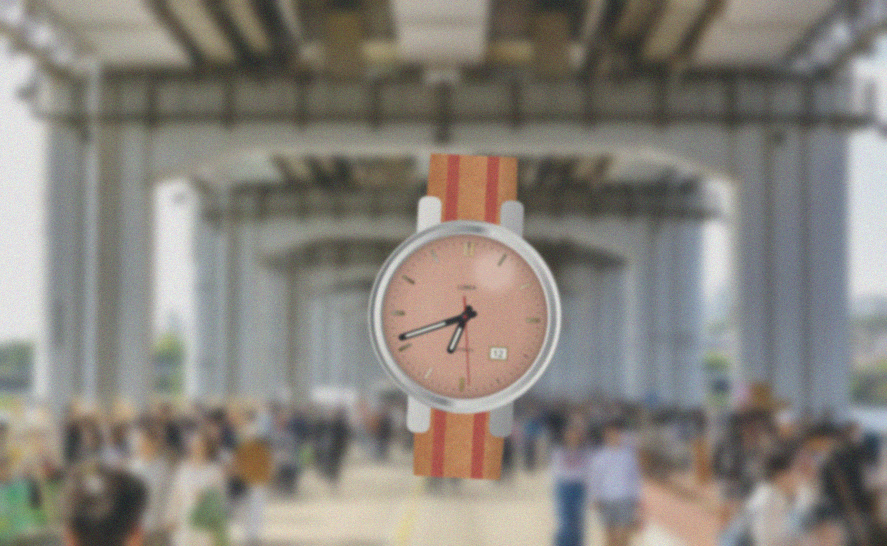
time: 6:41:29
